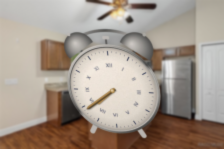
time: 7:39
